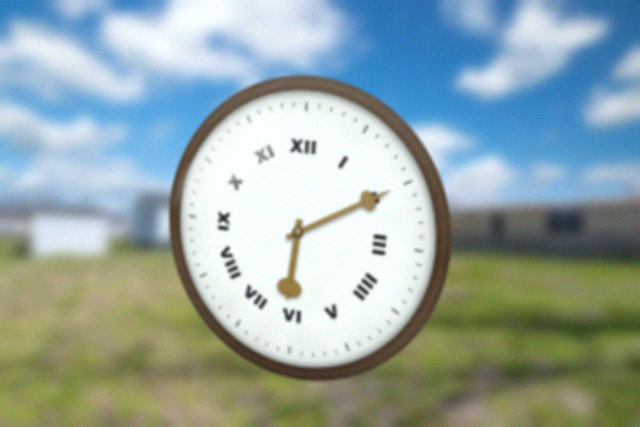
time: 6:10
